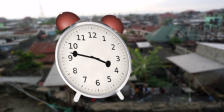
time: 3:47
